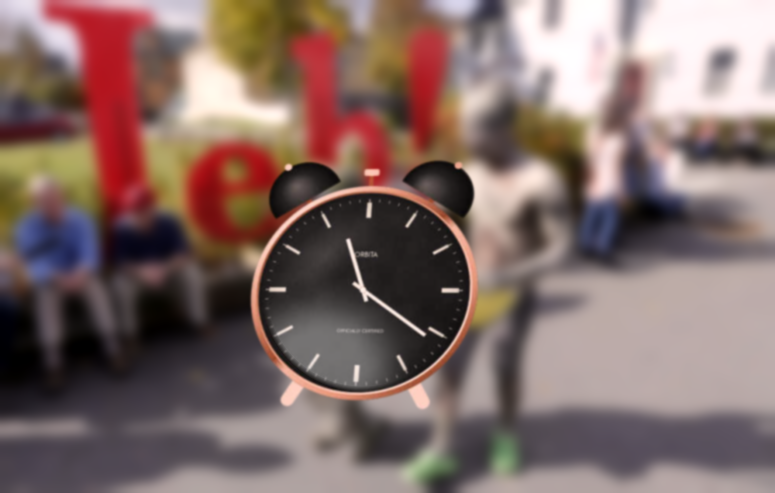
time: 11:21
